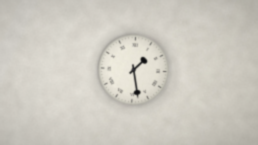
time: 1:28
